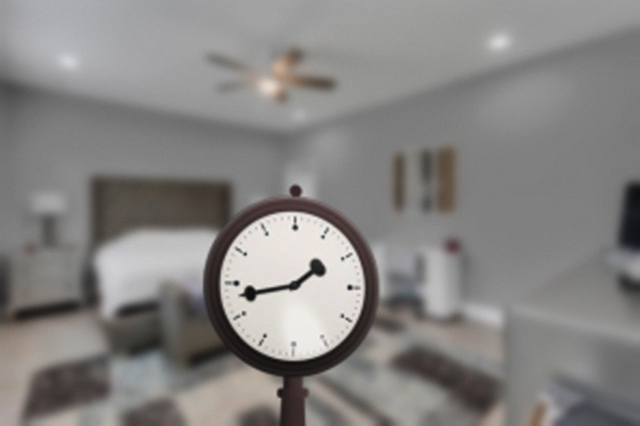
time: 1:43
